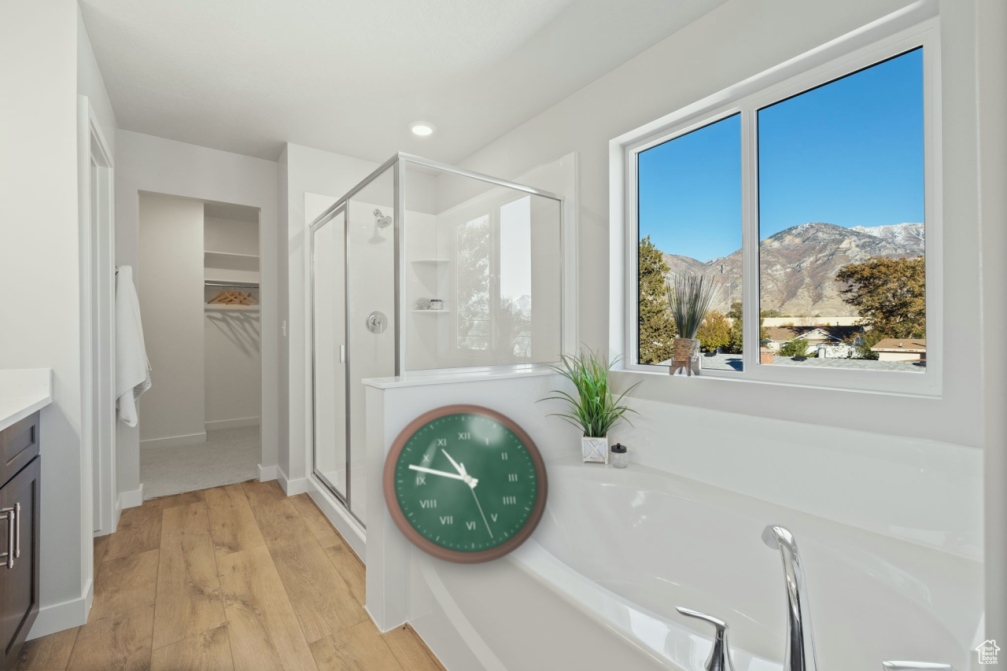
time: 10:47:27
